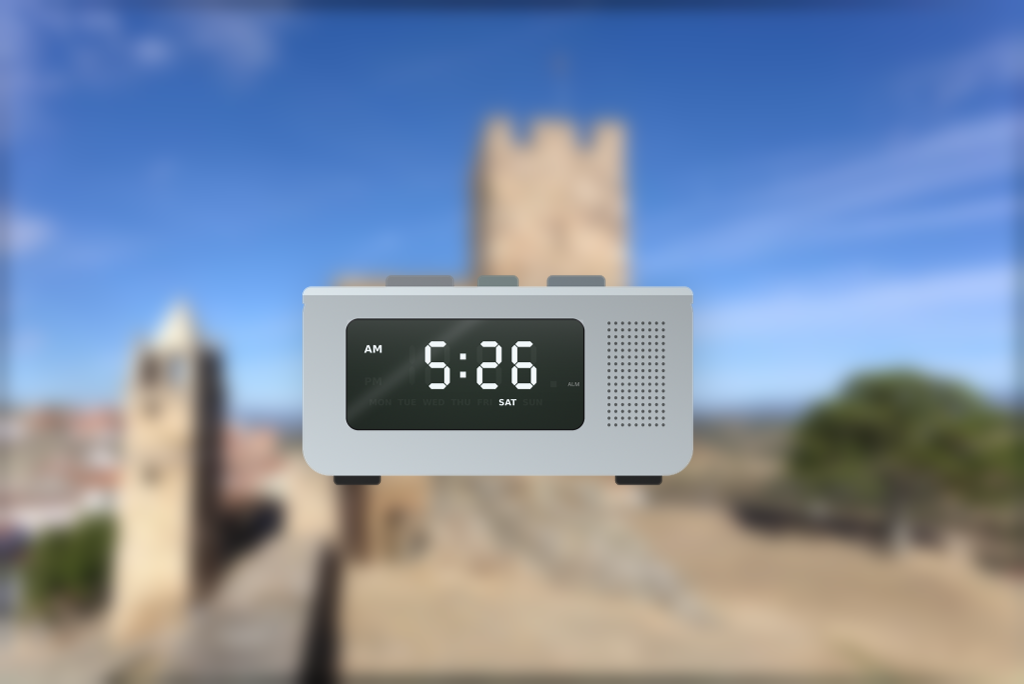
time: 5:26
